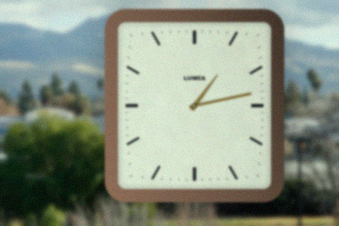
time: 1:13
